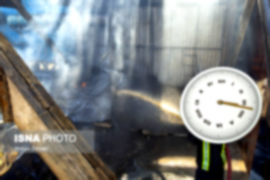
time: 3:17
